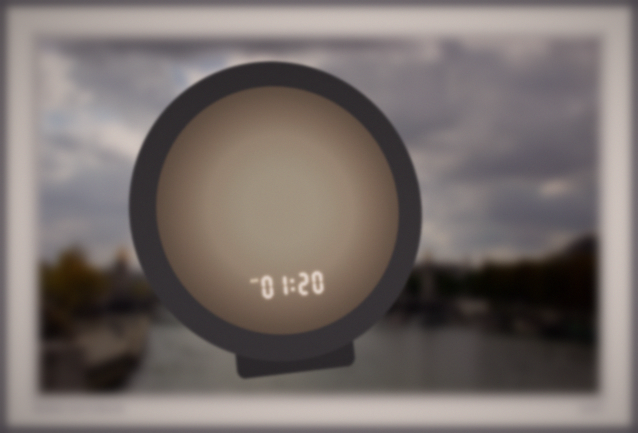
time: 1:20
